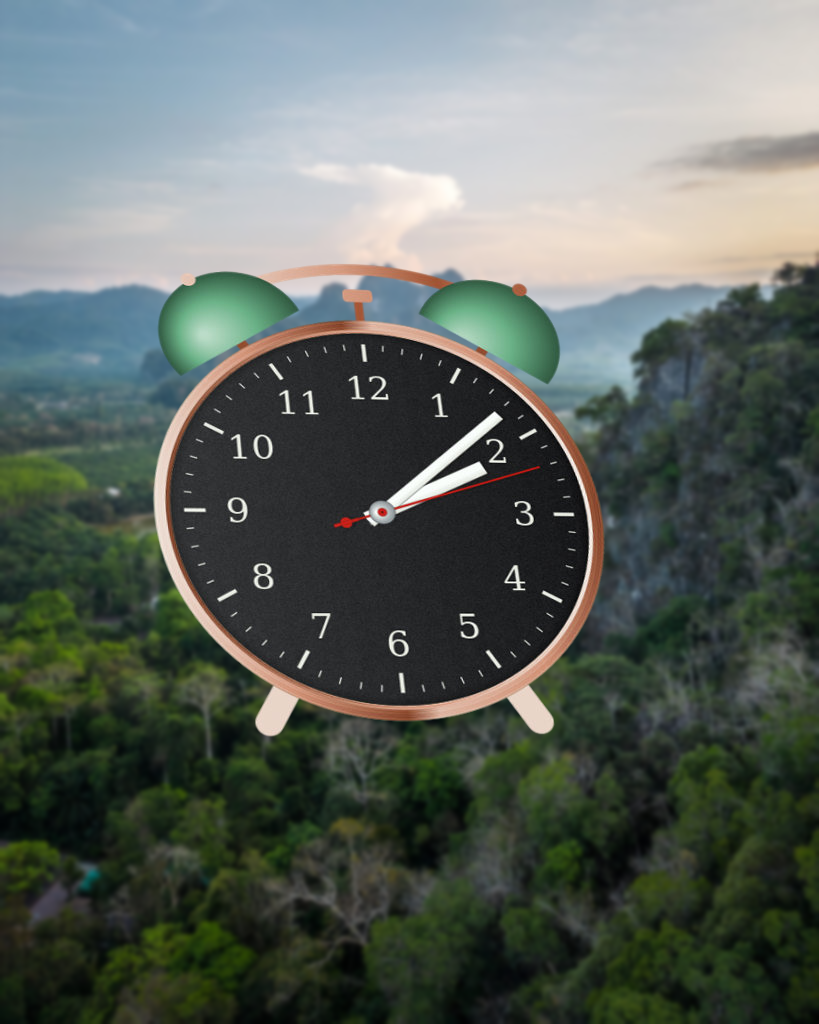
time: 2:08:12
